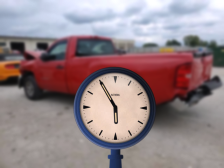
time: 5:55
